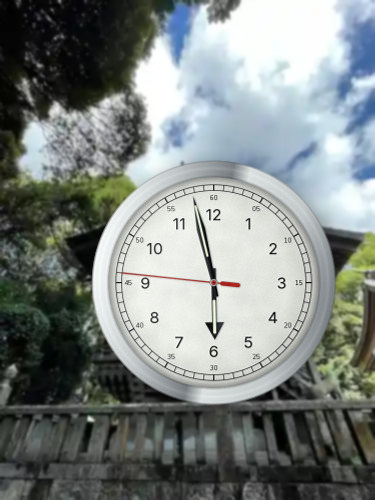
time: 5:57:46
